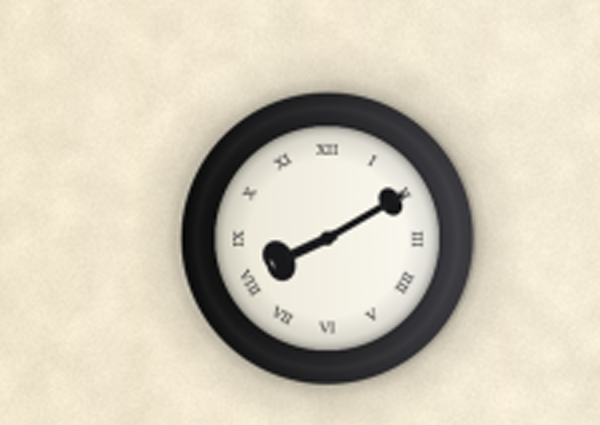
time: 8:10
